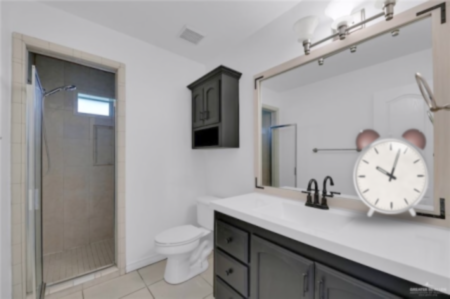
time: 10:03
